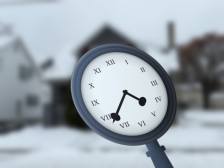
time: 4:38
